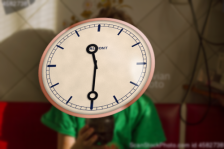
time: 11:30
